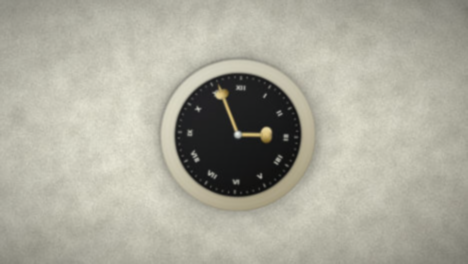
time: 2:56
